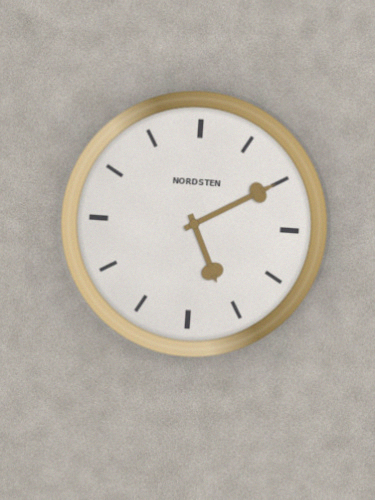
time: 5:10
